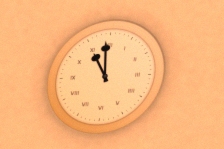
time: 10:59
